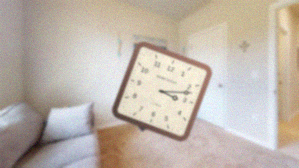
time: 3:12
